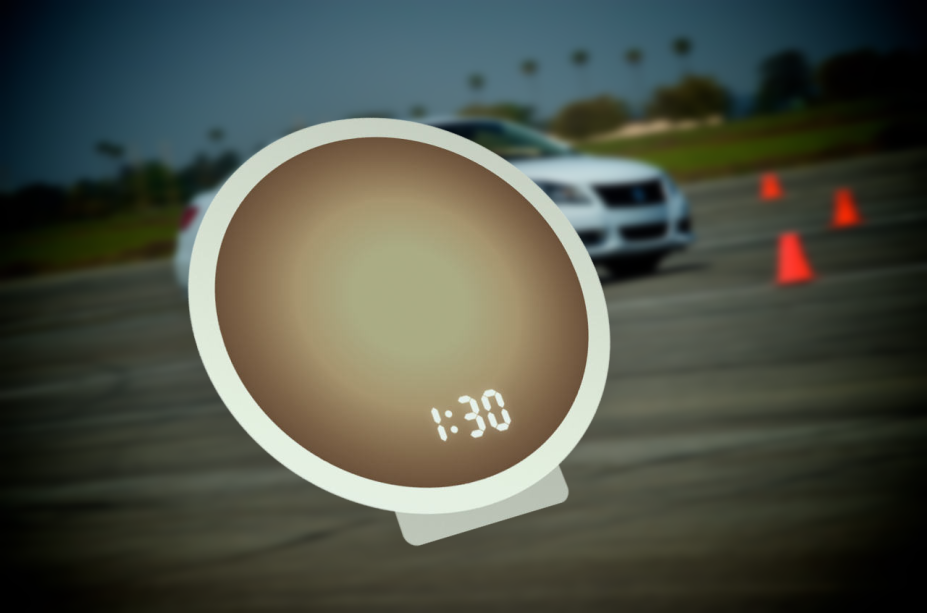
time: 1:30
